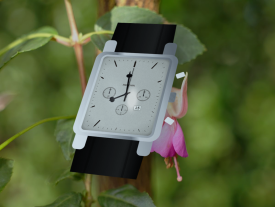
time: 7:59
